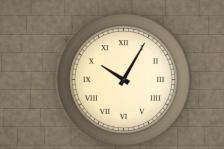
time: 10:05
